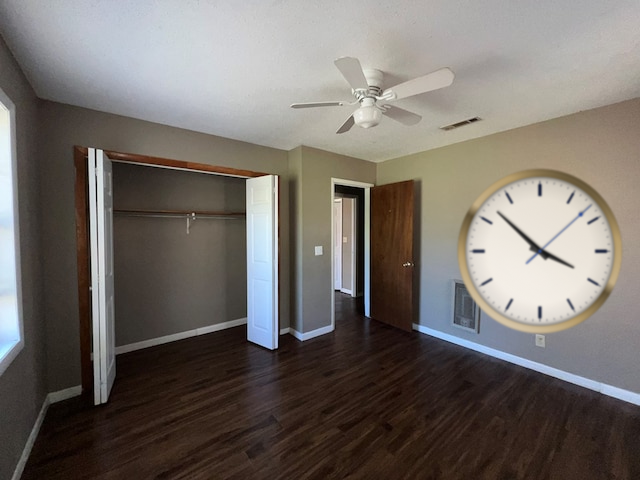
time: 3:52:08
